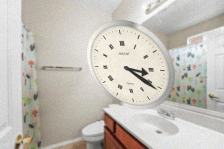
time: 3:21
